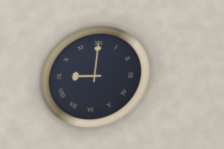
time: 9:00
